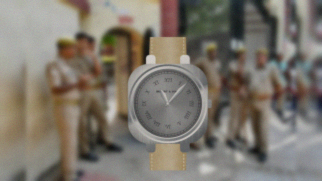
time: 11:07
